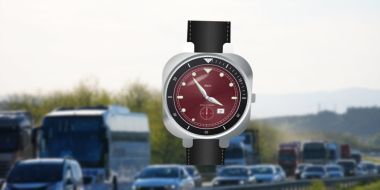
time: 3:54
